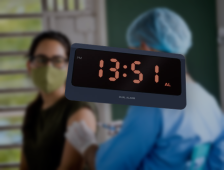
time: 13:51
